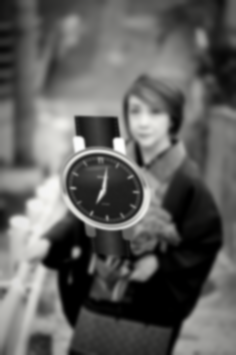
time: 7:02
